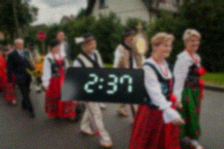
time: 2:37
